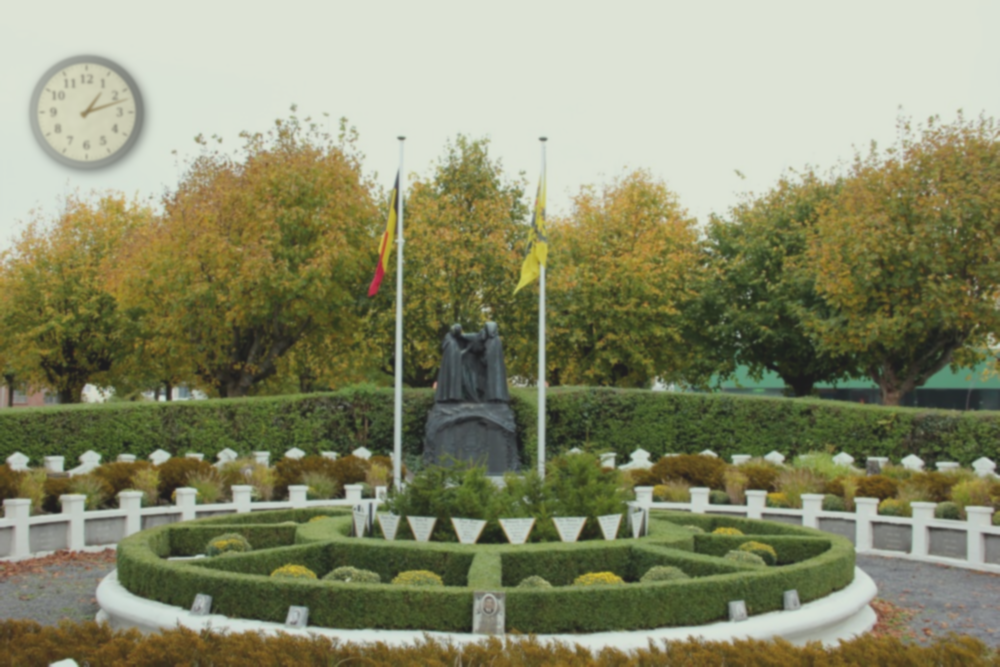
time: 1:12
